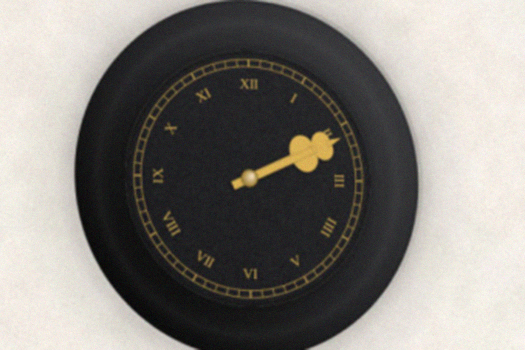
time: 2:11
